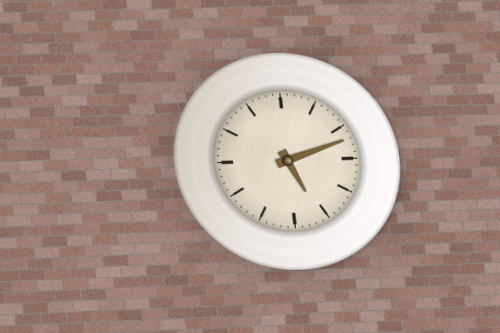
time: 5:12
